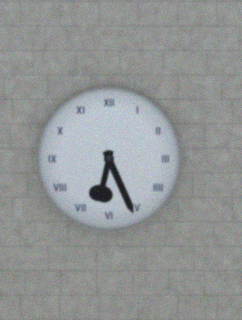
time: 6:26
